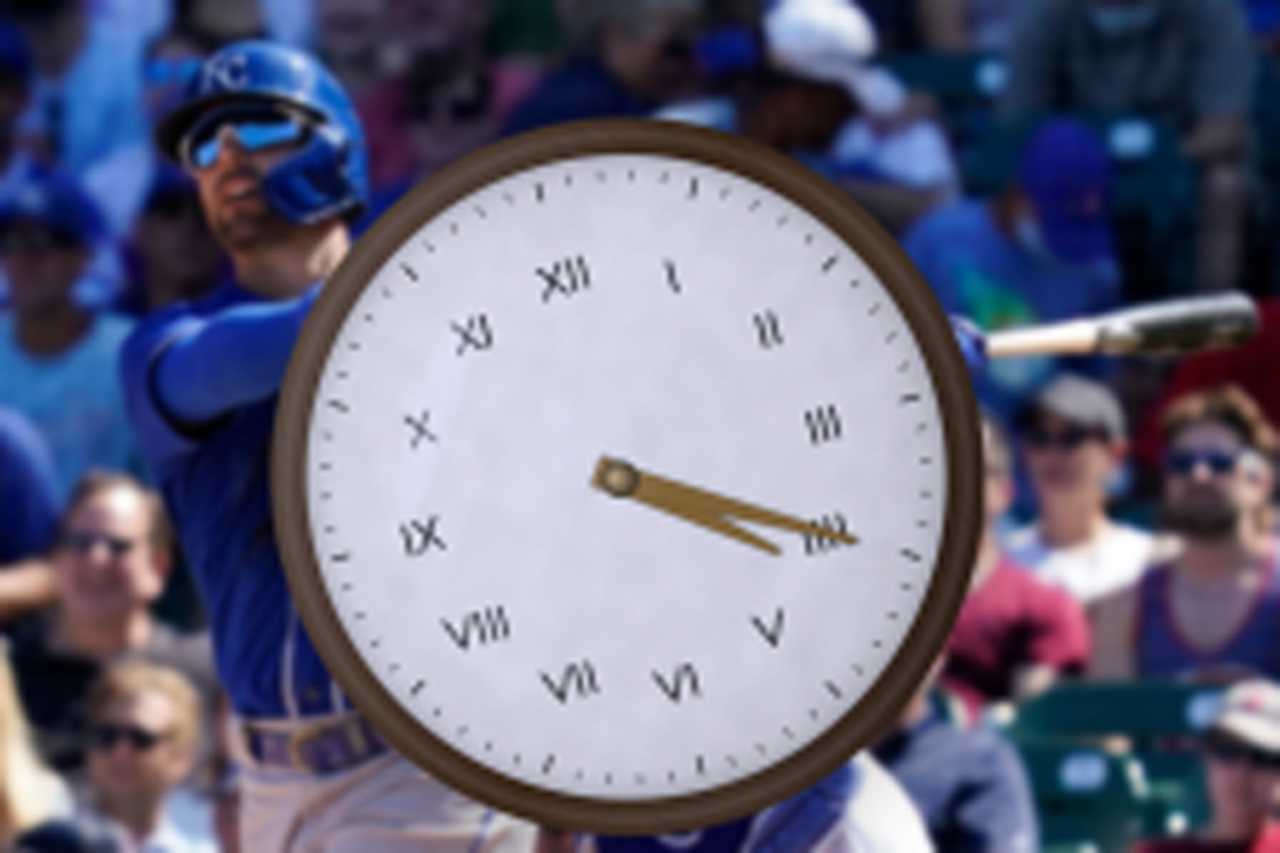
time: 4:20
